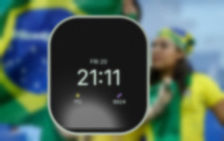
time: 21:11
